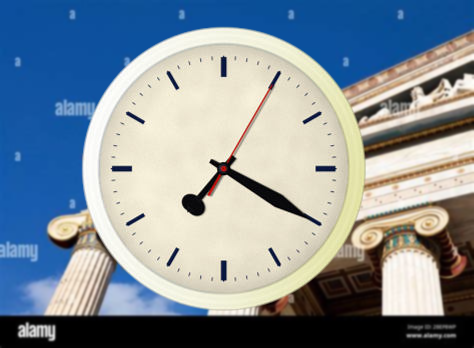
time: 7:20:05
